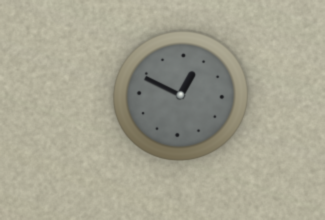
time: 12:49
